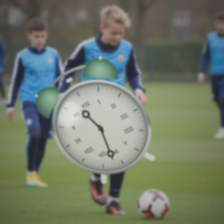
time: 11:32
